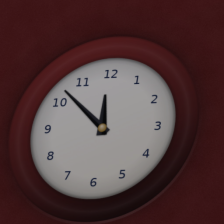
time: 11:52
